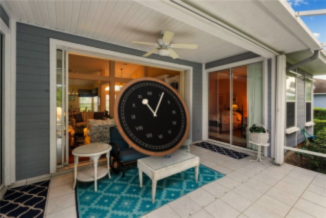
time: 11:06
